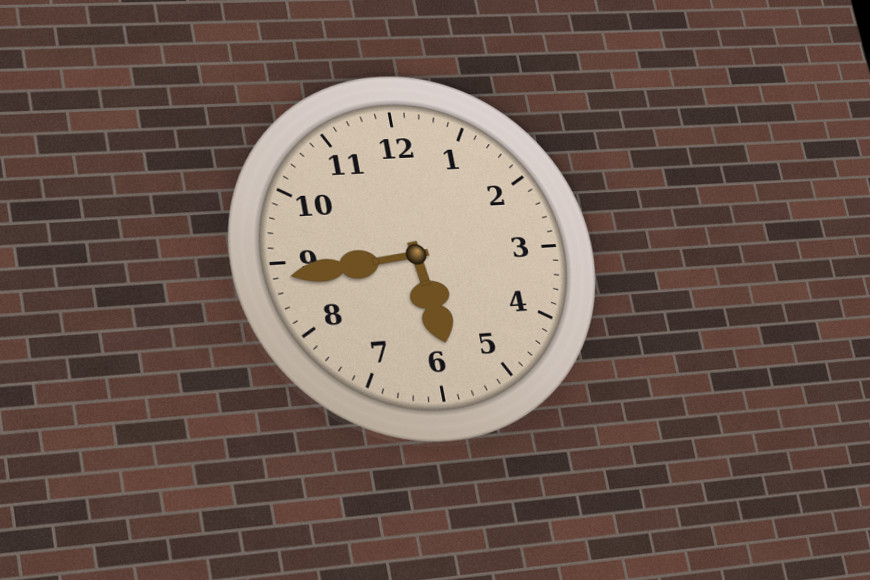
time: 5:44
